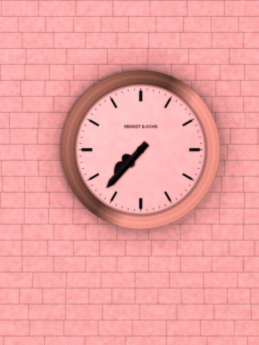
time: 7:37
